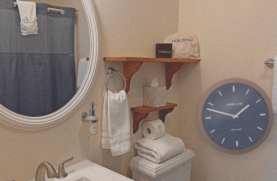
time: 1:48
